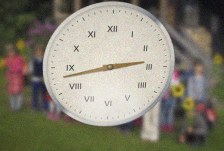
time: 2:43
